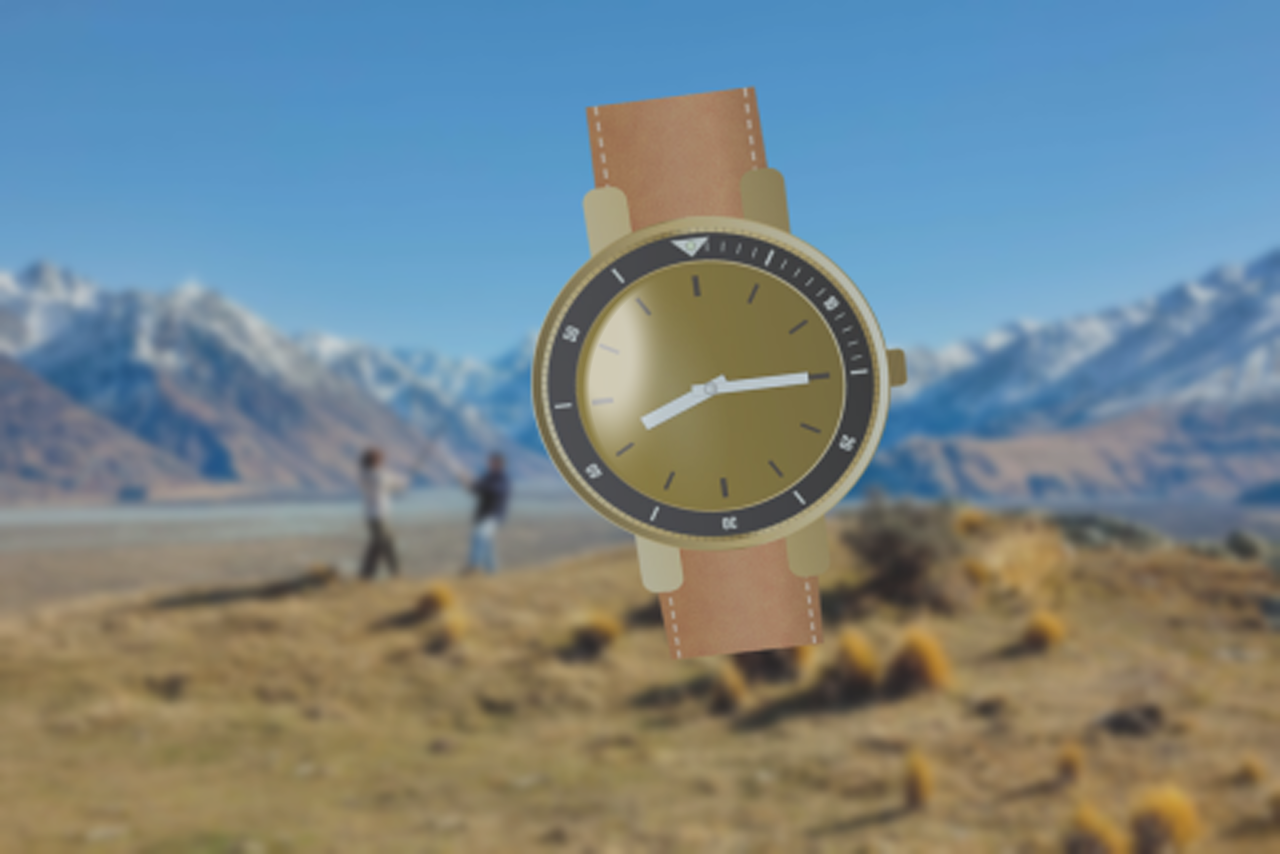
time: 8:15
